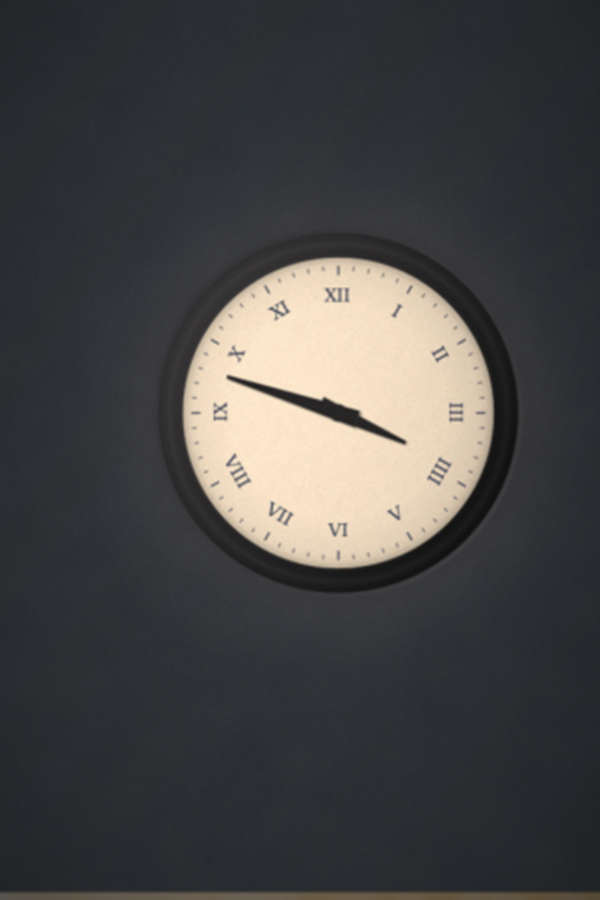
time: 3:48
